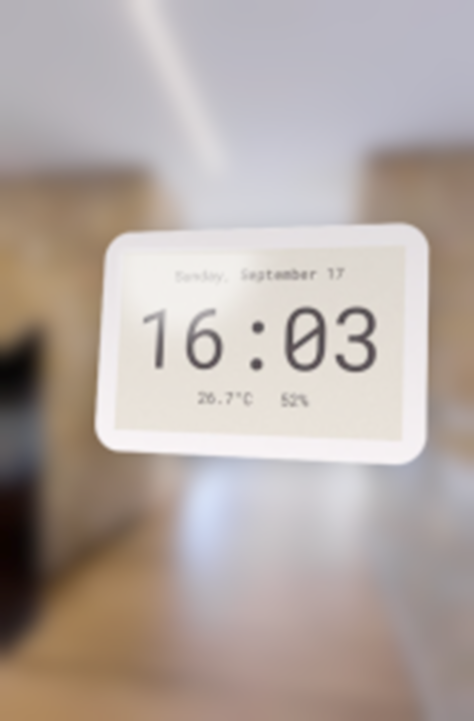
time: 16:03
